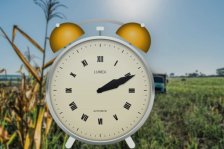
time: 2:11
